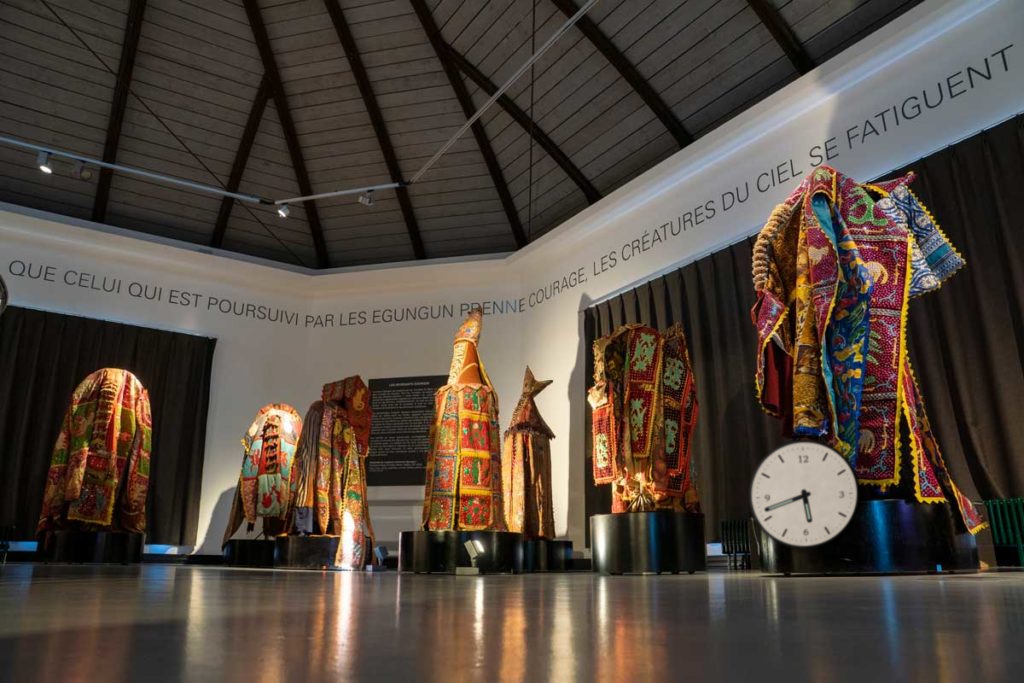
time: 5:42
